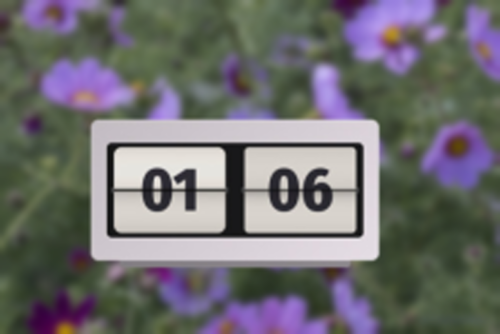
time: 1:06
